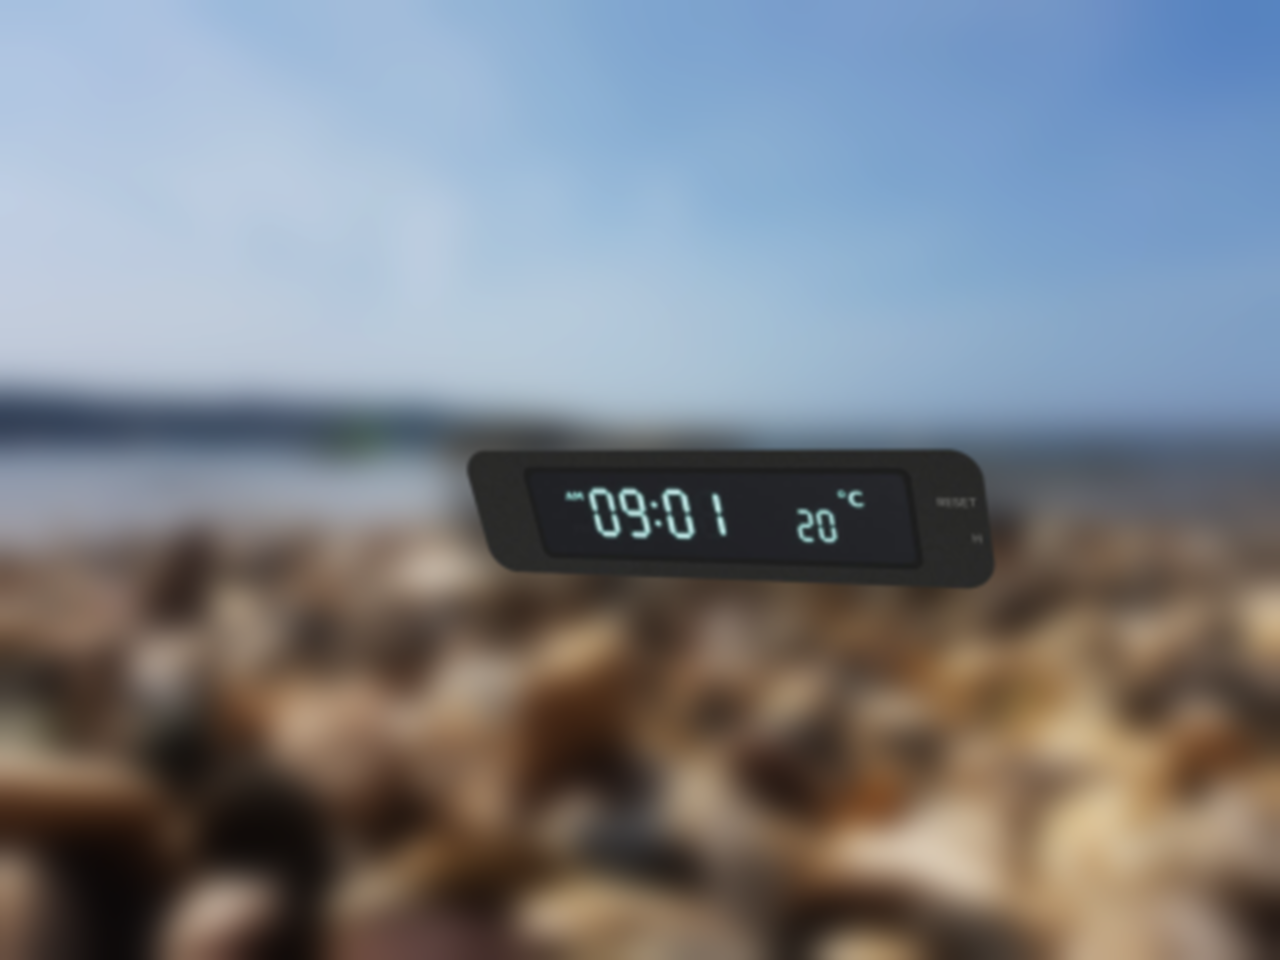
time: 9:01
